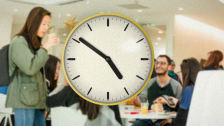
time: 4:51
